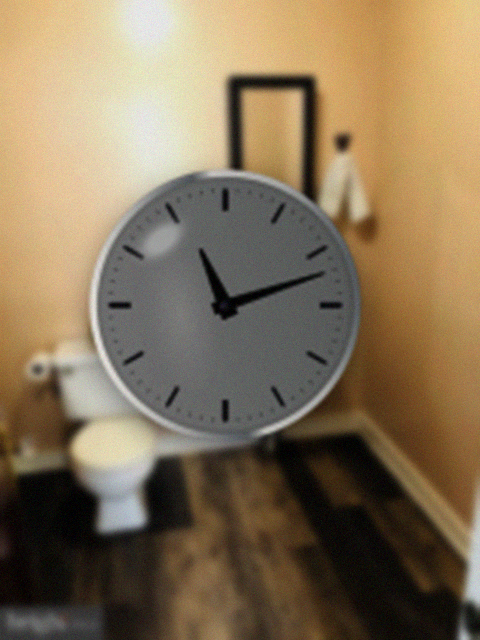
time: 11:12
